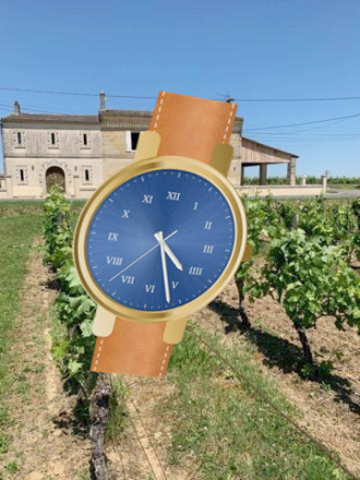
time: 4:26:37
